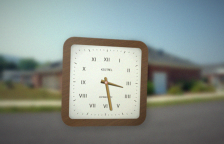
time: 3:28
